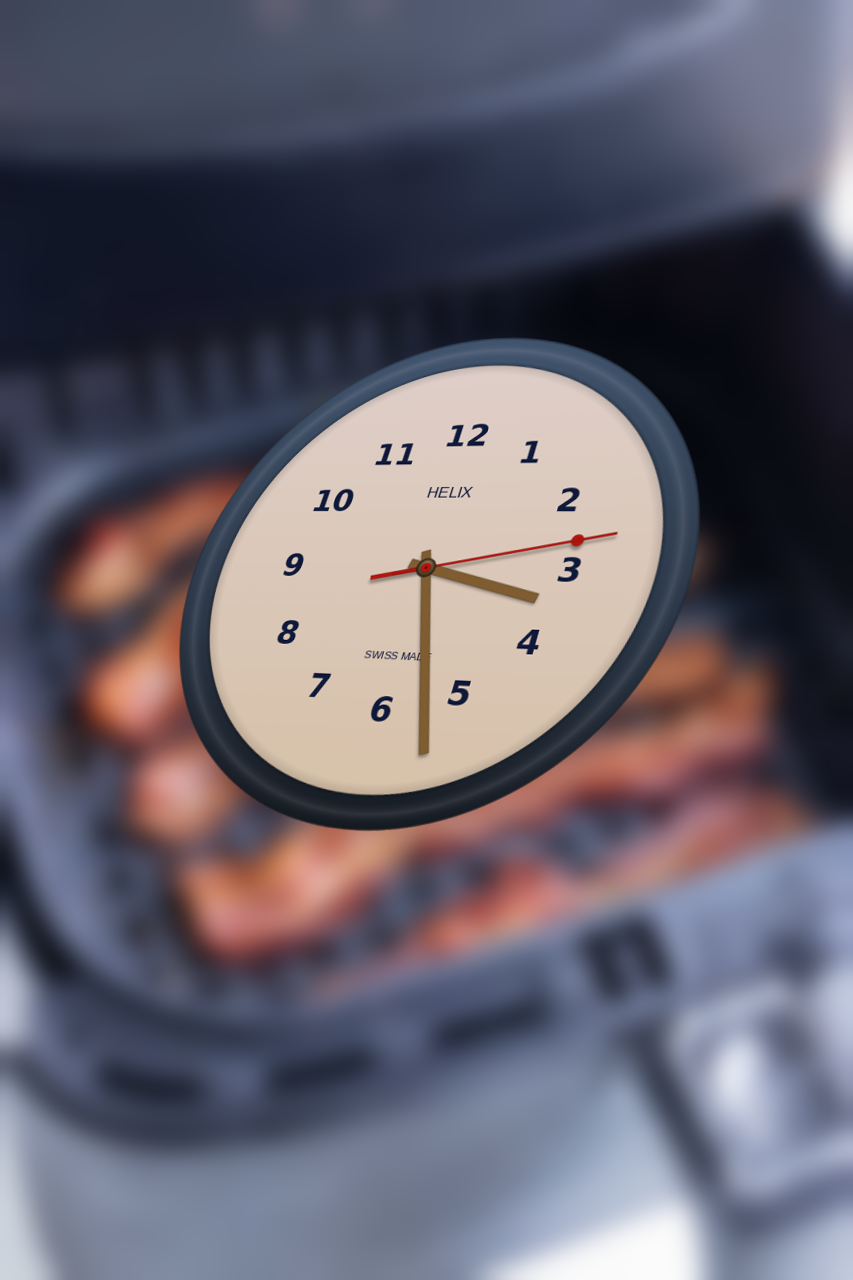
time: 3:27:13
